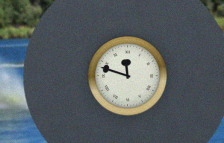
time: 11:48
